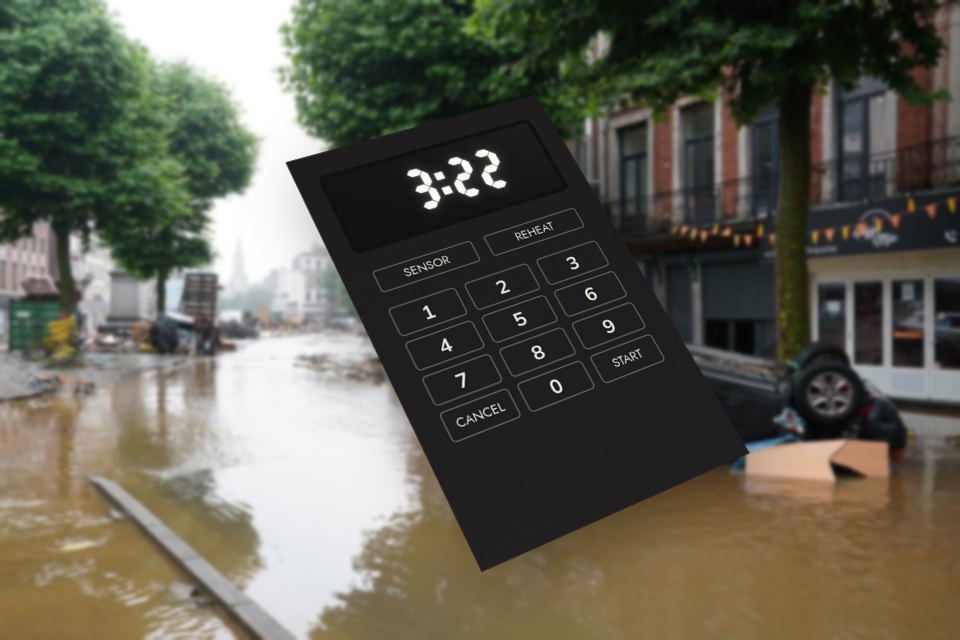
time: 3:22
